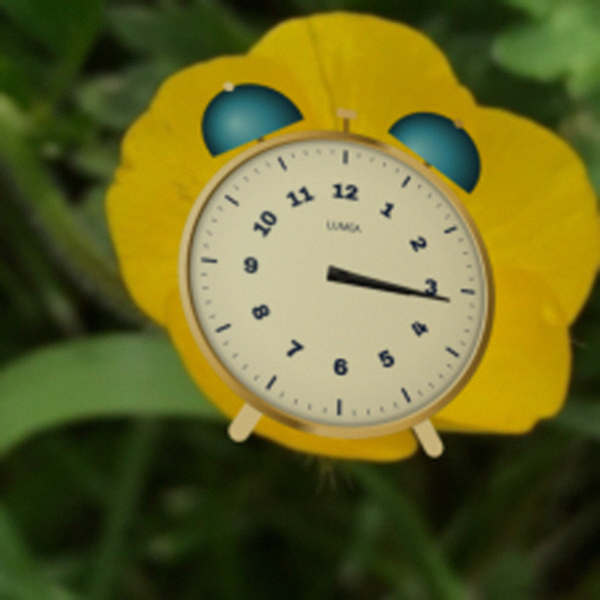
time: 3:16
